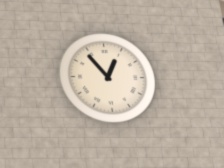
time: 12:54
